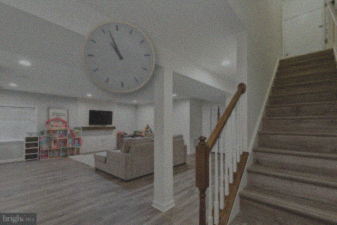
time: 10:57
